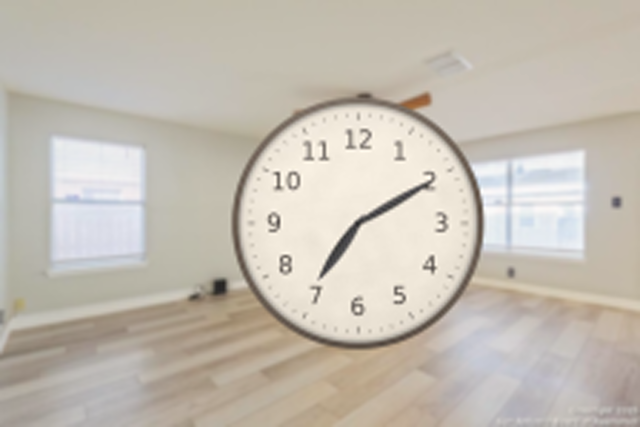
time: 7:10
